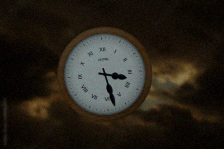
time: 3:28
